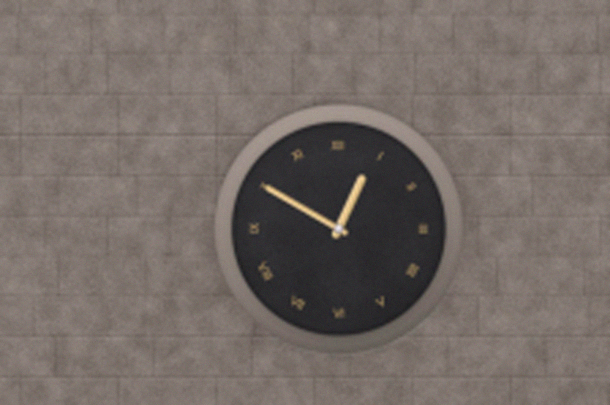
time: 12:50
